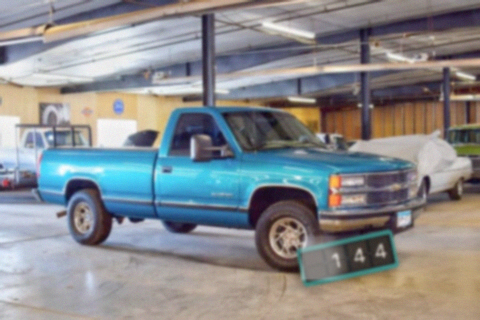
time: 1:44
